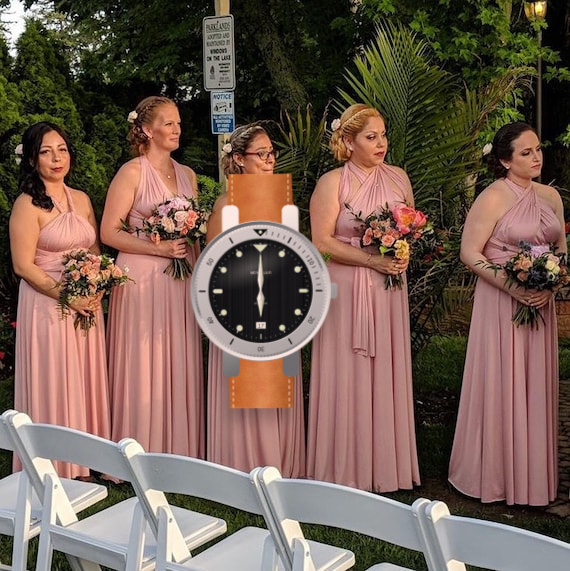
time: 6:00
